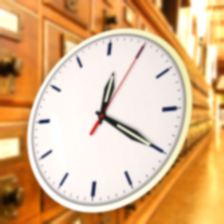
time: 12:20:05
